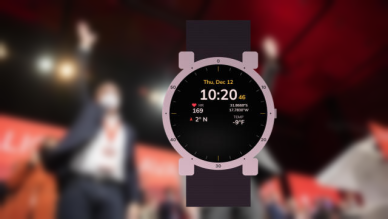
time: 10:20
